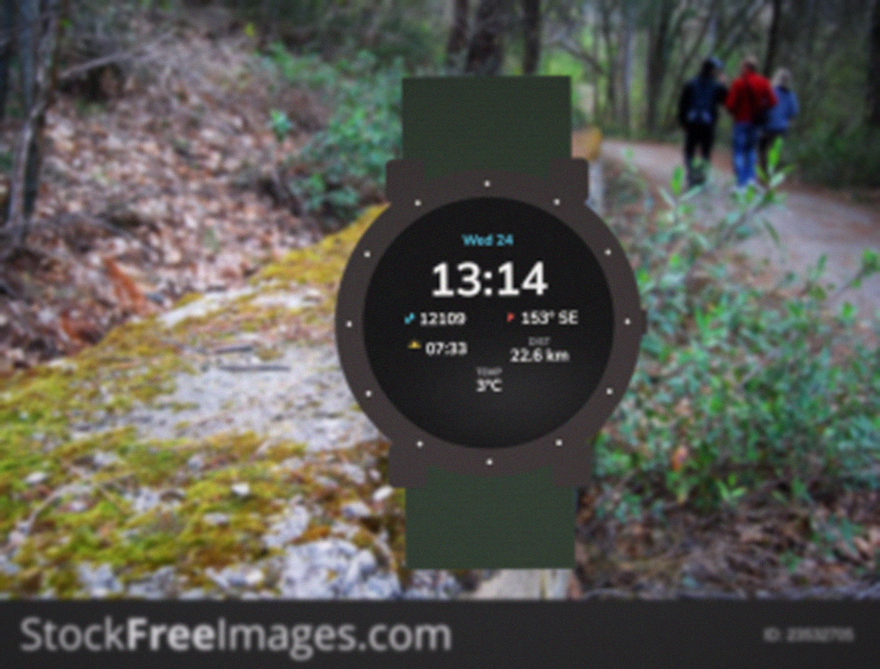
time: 13:14
